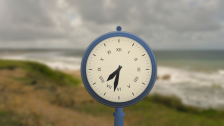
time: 7:32
